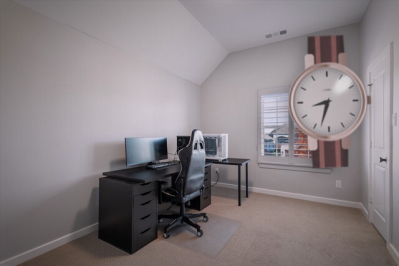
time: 8:33
